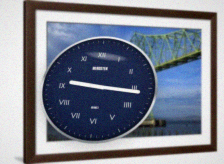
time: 9:16
